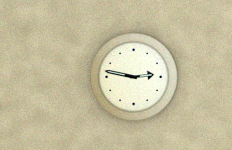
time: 2:47
